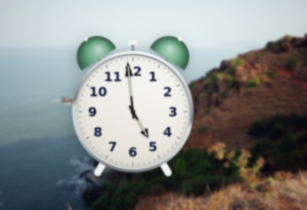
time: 4:59
